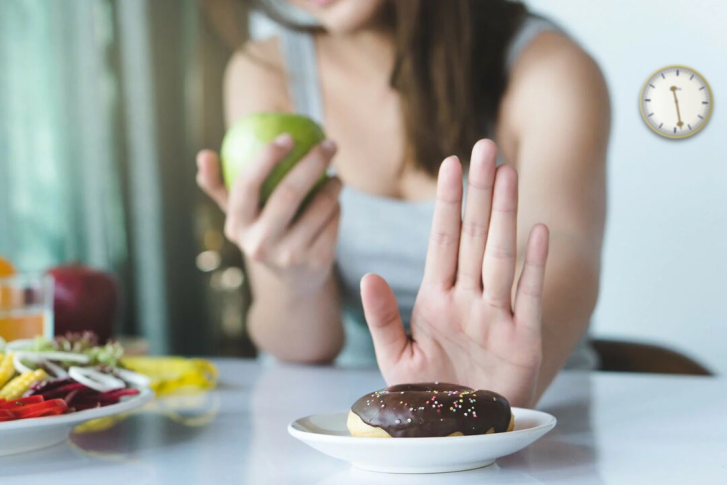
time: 11:28
